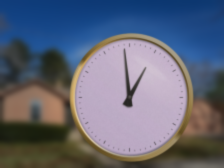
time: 12:59
